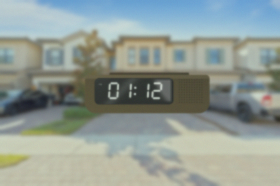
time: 1:12
